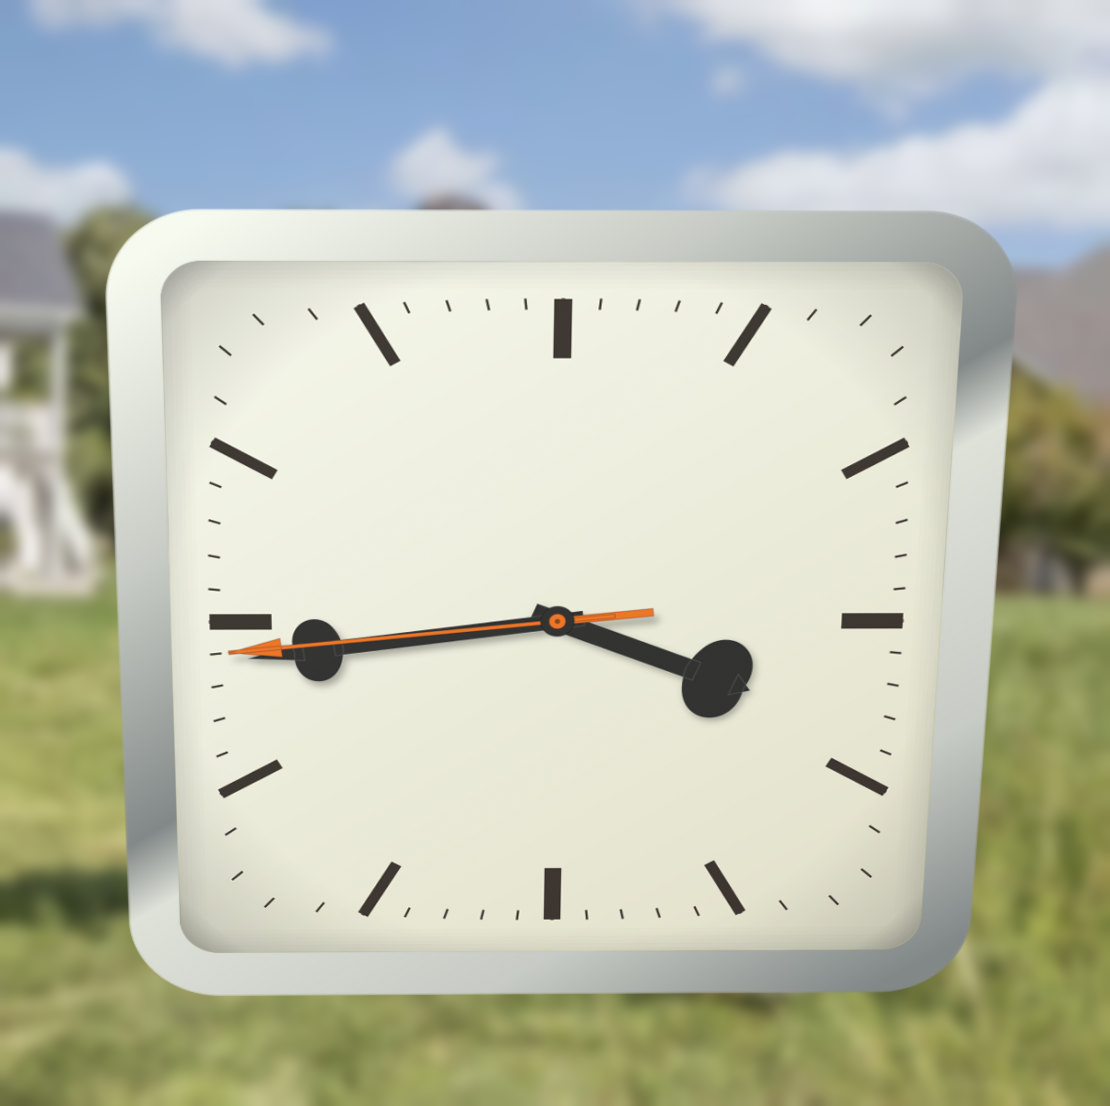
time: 3:43:44
